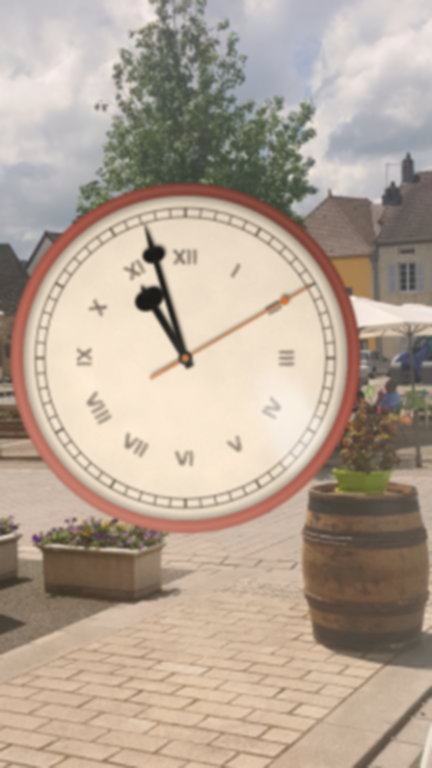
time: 10:57:10
